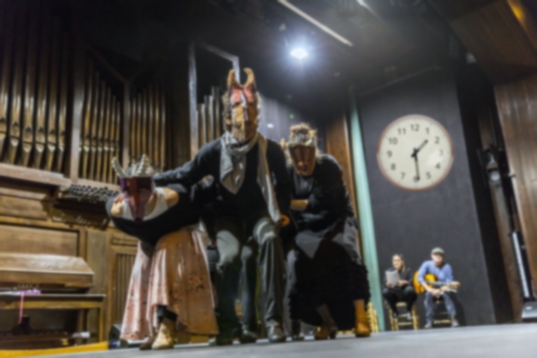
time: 1:29
